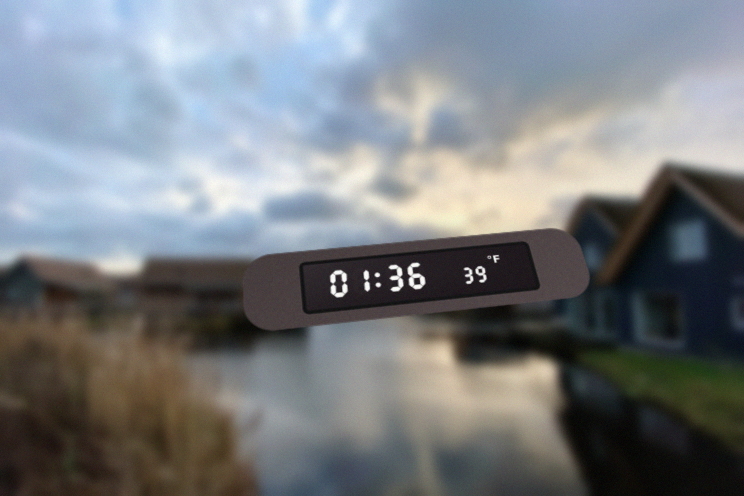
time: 1:36
